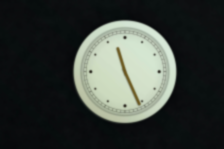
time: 11:26
